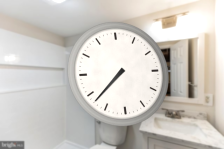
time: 7:38
